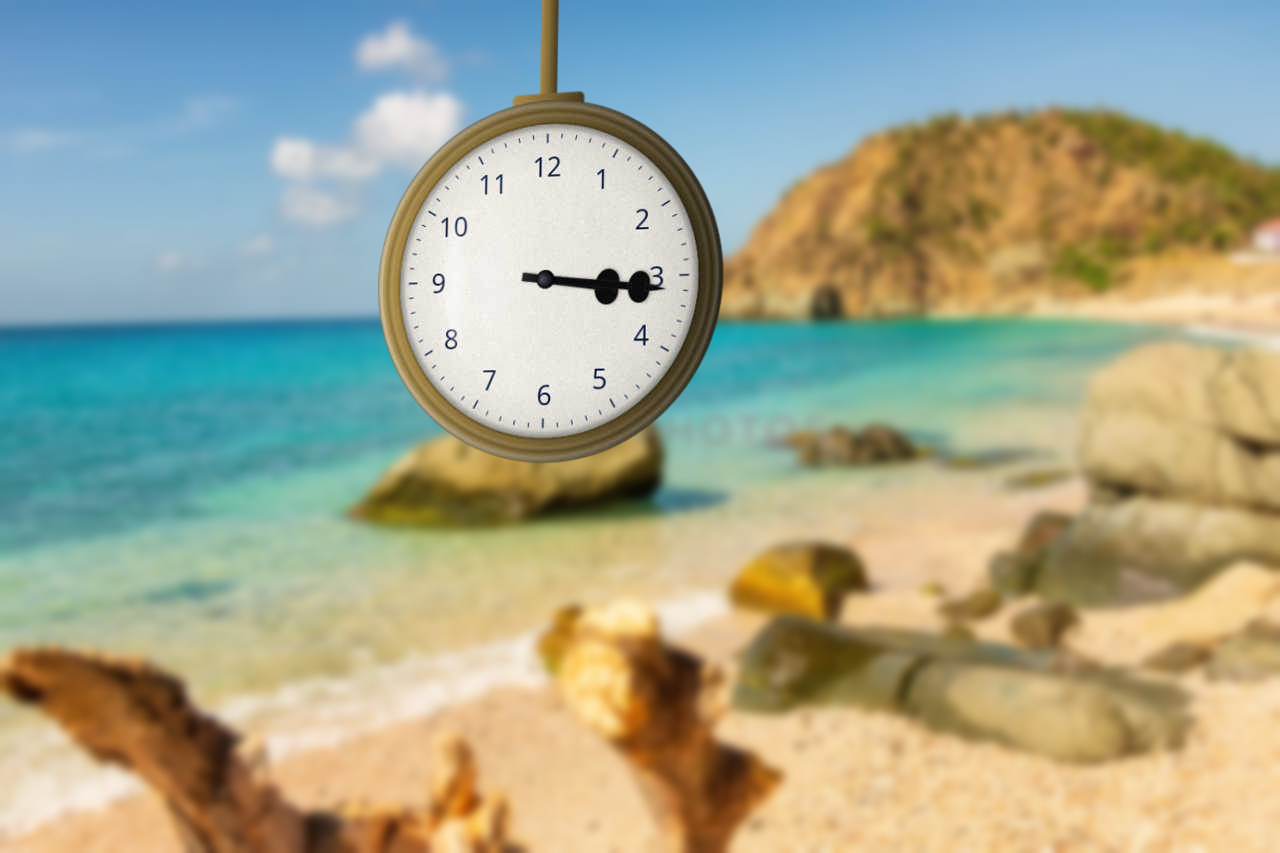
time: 3:16
